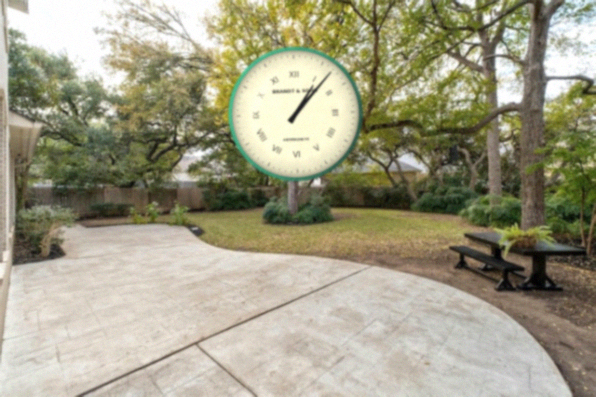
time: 1:07
